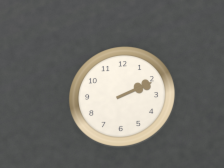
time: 2:11
